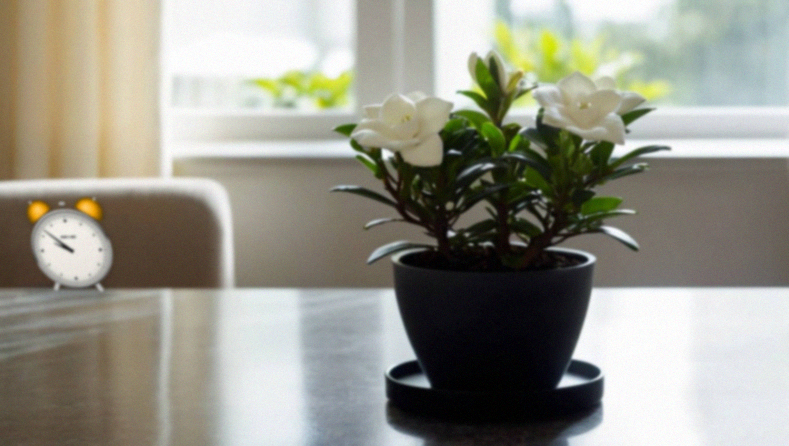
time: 9:52
